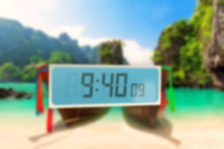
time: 9:40:09
